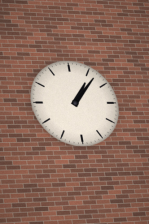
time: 1:07
